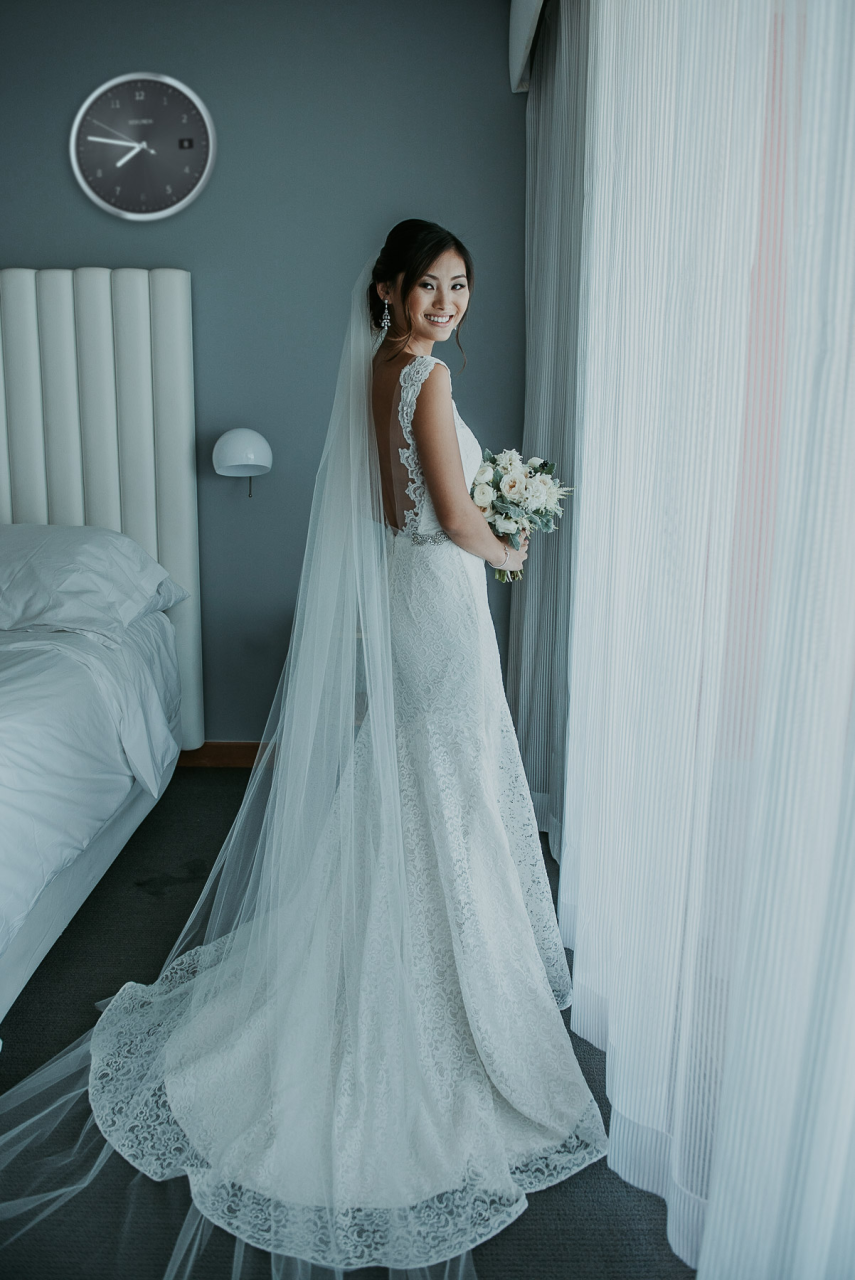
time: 7:46:50
